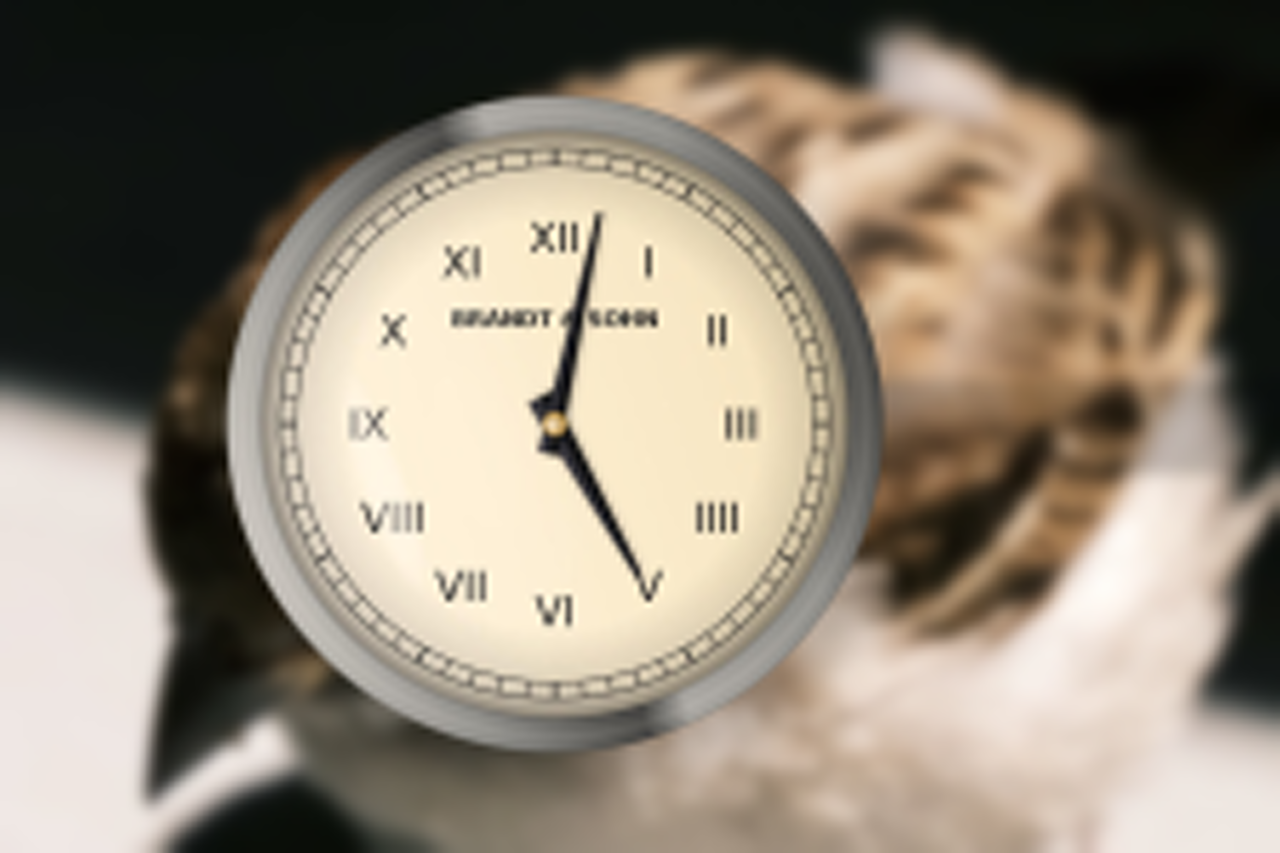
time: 5:02
